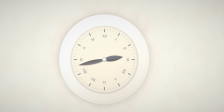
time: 2:43
